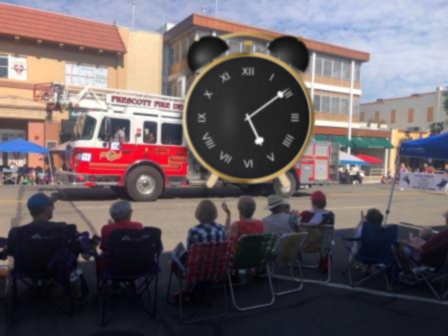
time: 5:09
